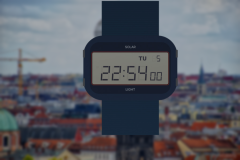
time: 22:54:00
